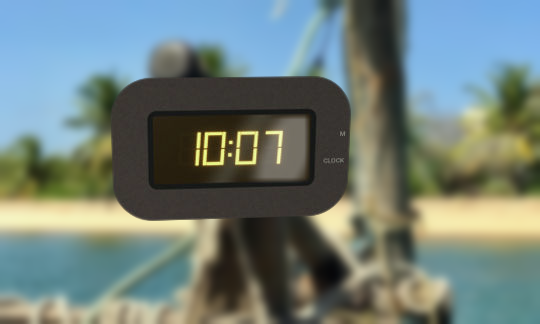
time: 10:07
